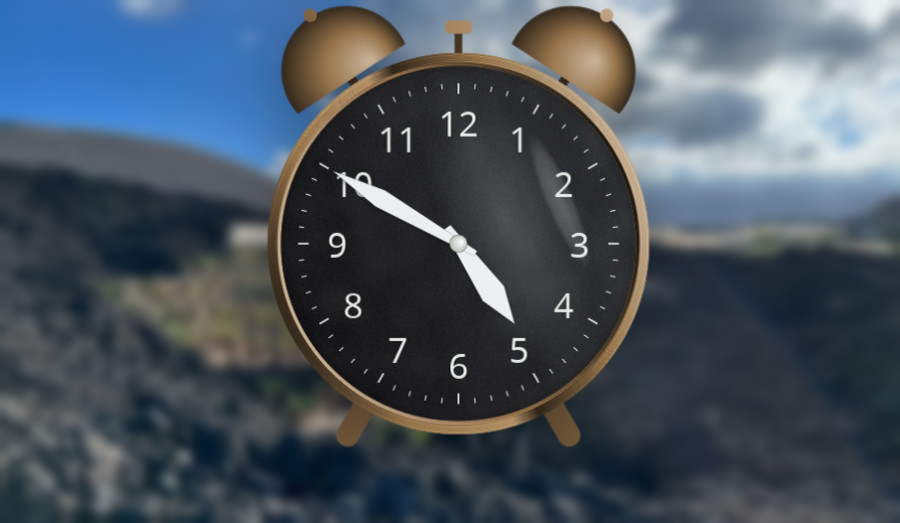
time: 4:50
